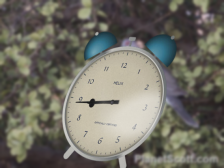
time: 8:44
